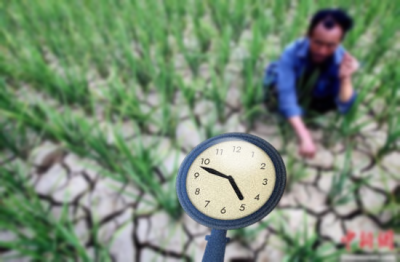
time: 4:48
